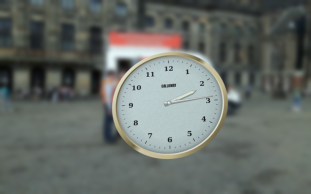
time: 2:14
